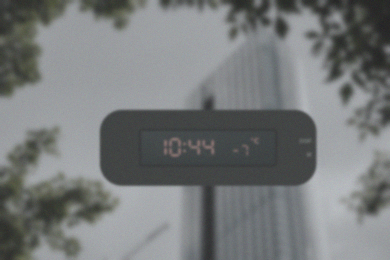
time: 10:44
